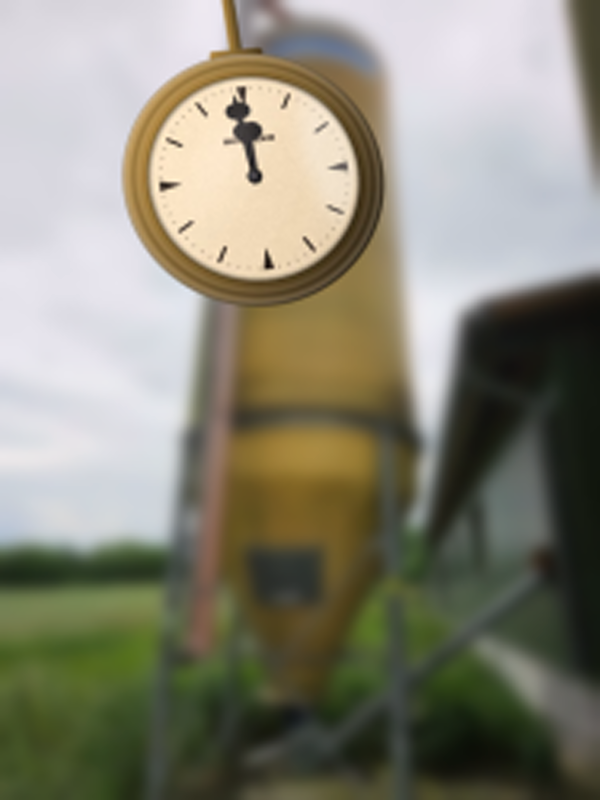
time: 11:59
